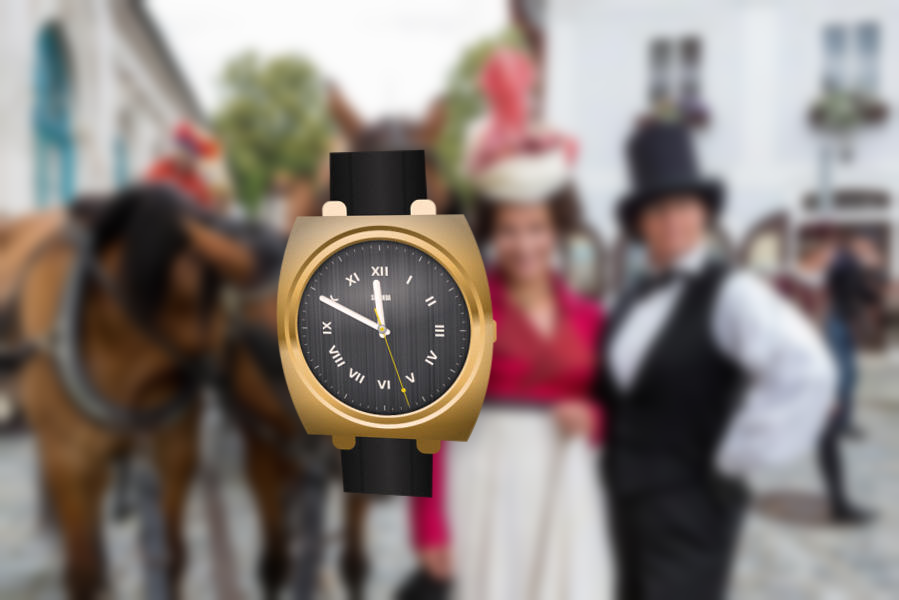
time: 11:49:27
